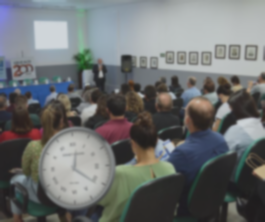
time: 12:21
